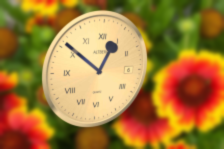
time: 12:51
